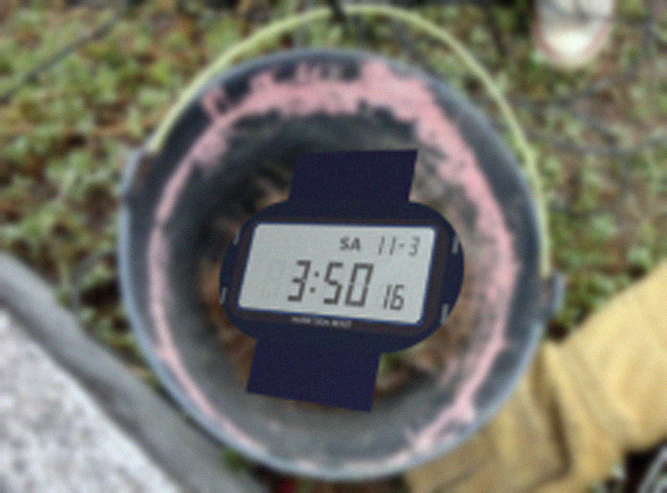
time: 3:50:16
